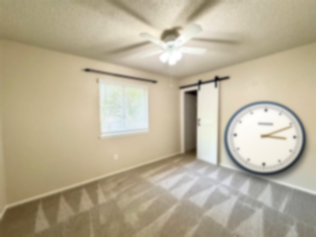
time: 3:11
